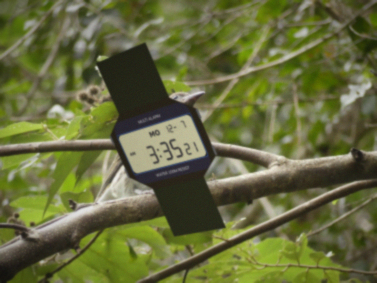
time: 3:35:21
